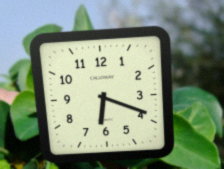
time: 6:19
